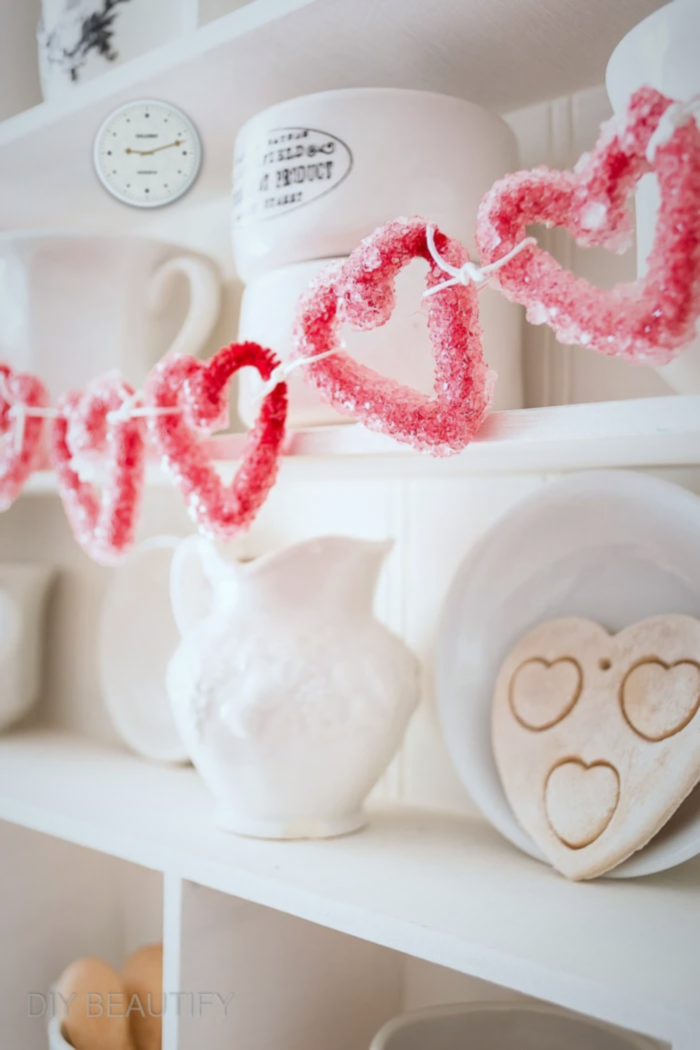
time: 9:12
